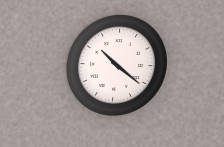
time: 10:21
